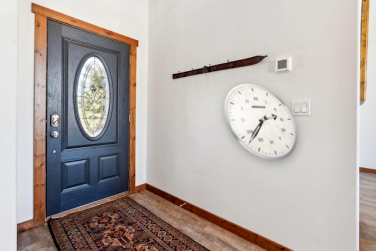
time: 2:38
